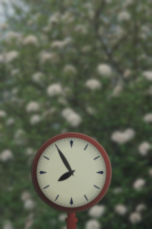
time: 7:55
